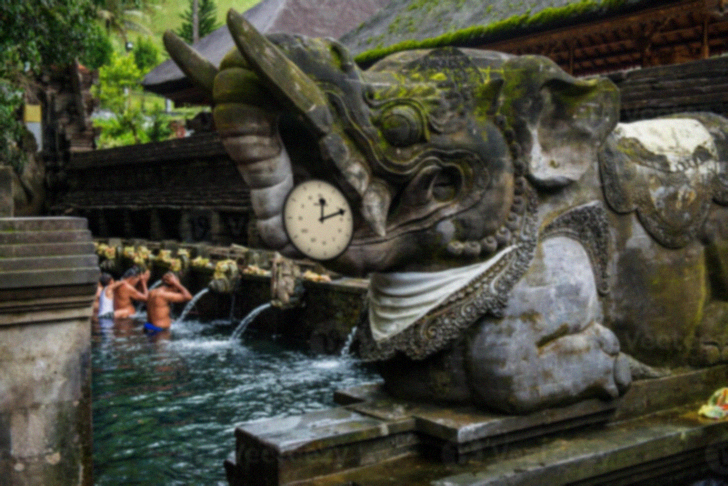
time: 12:12
